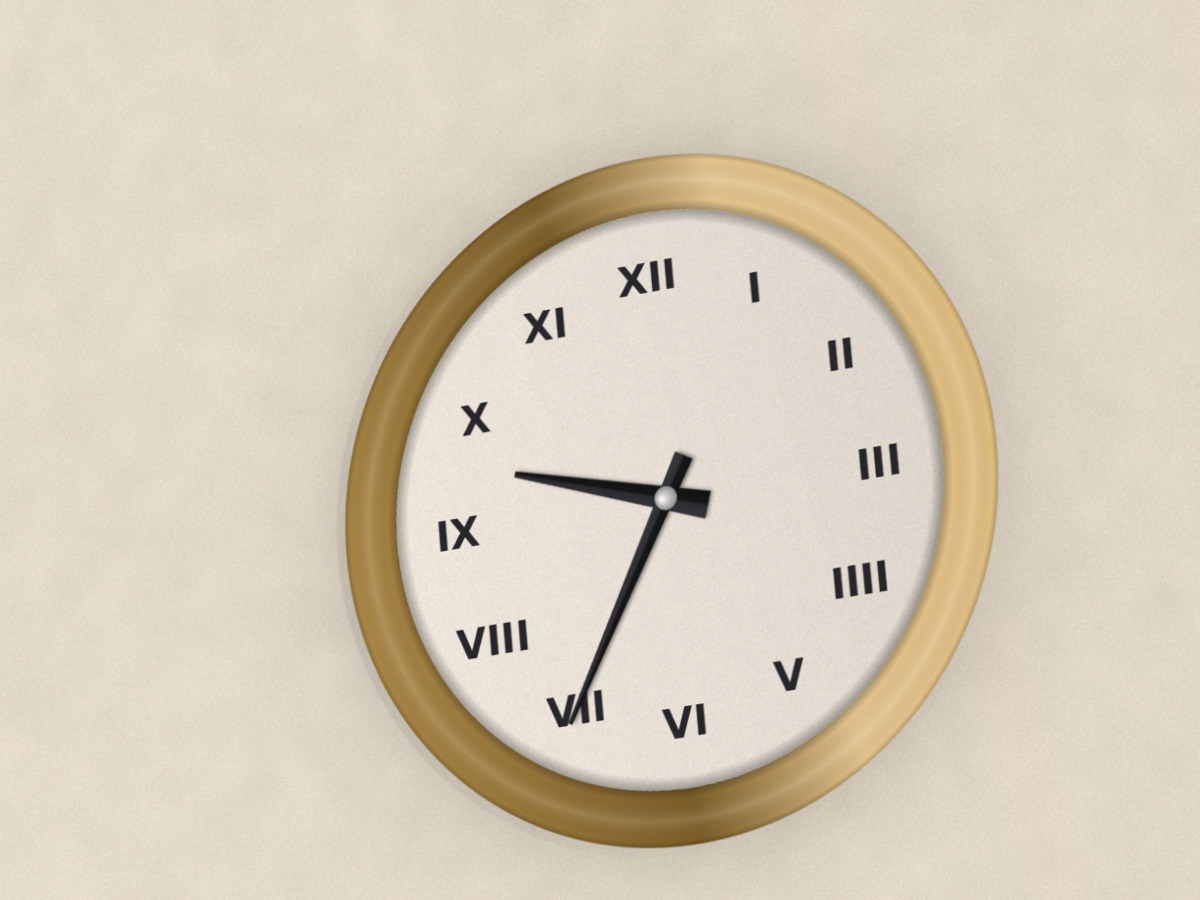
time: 9:35
